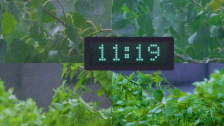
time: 11:19
